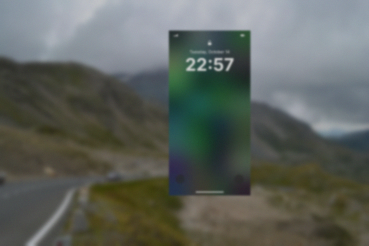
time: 22:57
